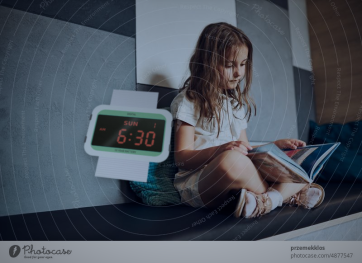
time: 6:30
